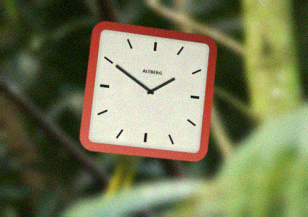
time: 1:50
